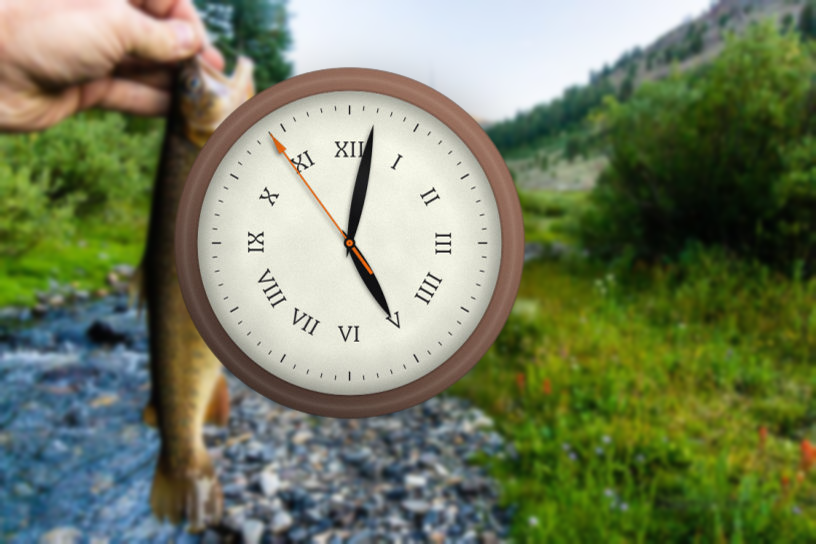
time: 5:01:54
